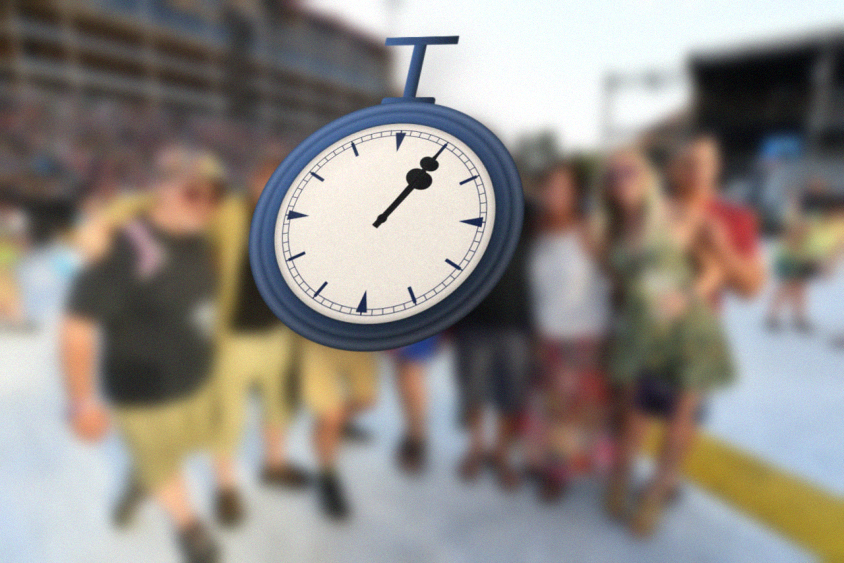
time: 1:05
